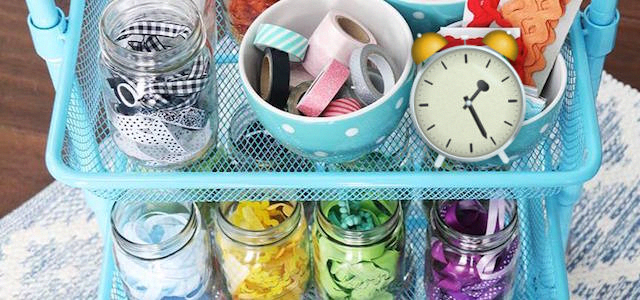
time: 1:26
